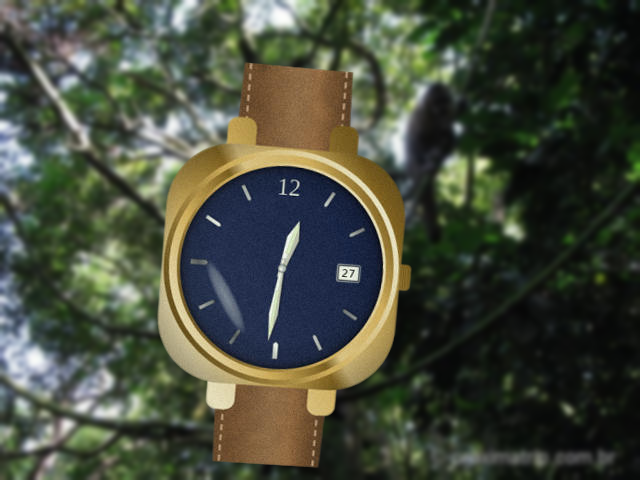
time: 12:31
